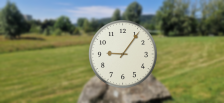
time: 9:06
